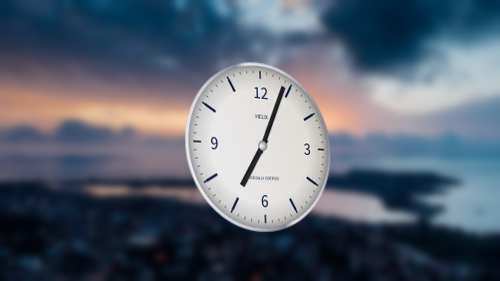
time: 7:04
